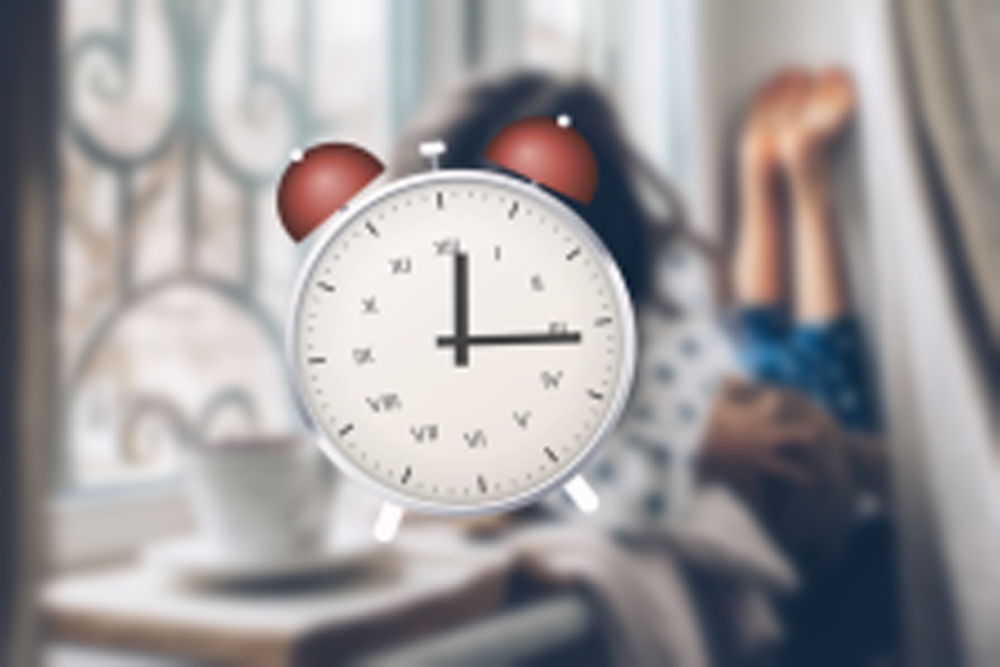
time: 12:16
